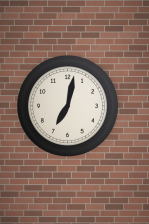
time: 7:02
